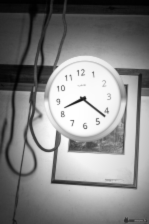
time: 8:22
